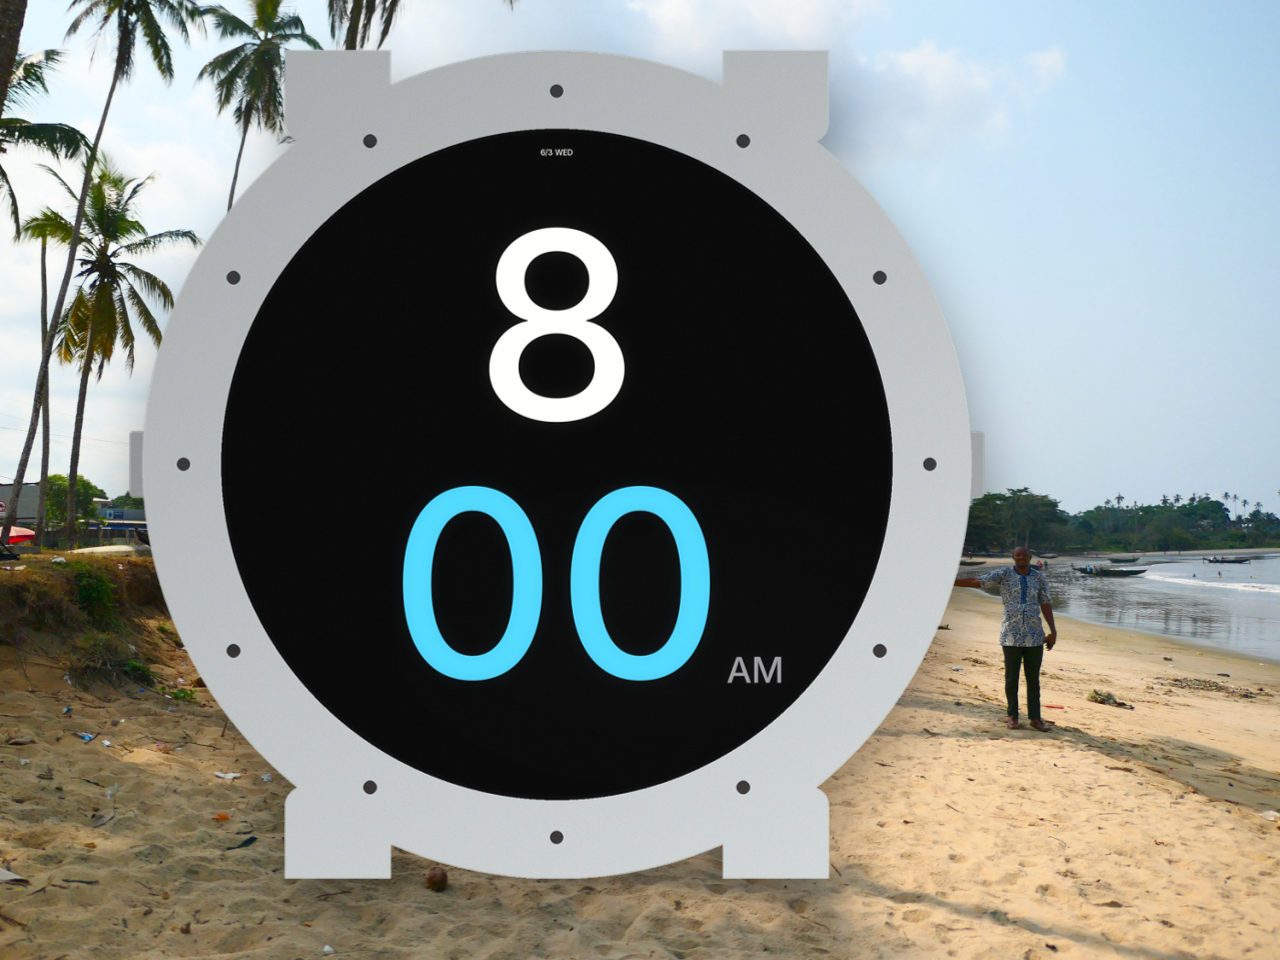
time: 8:00
